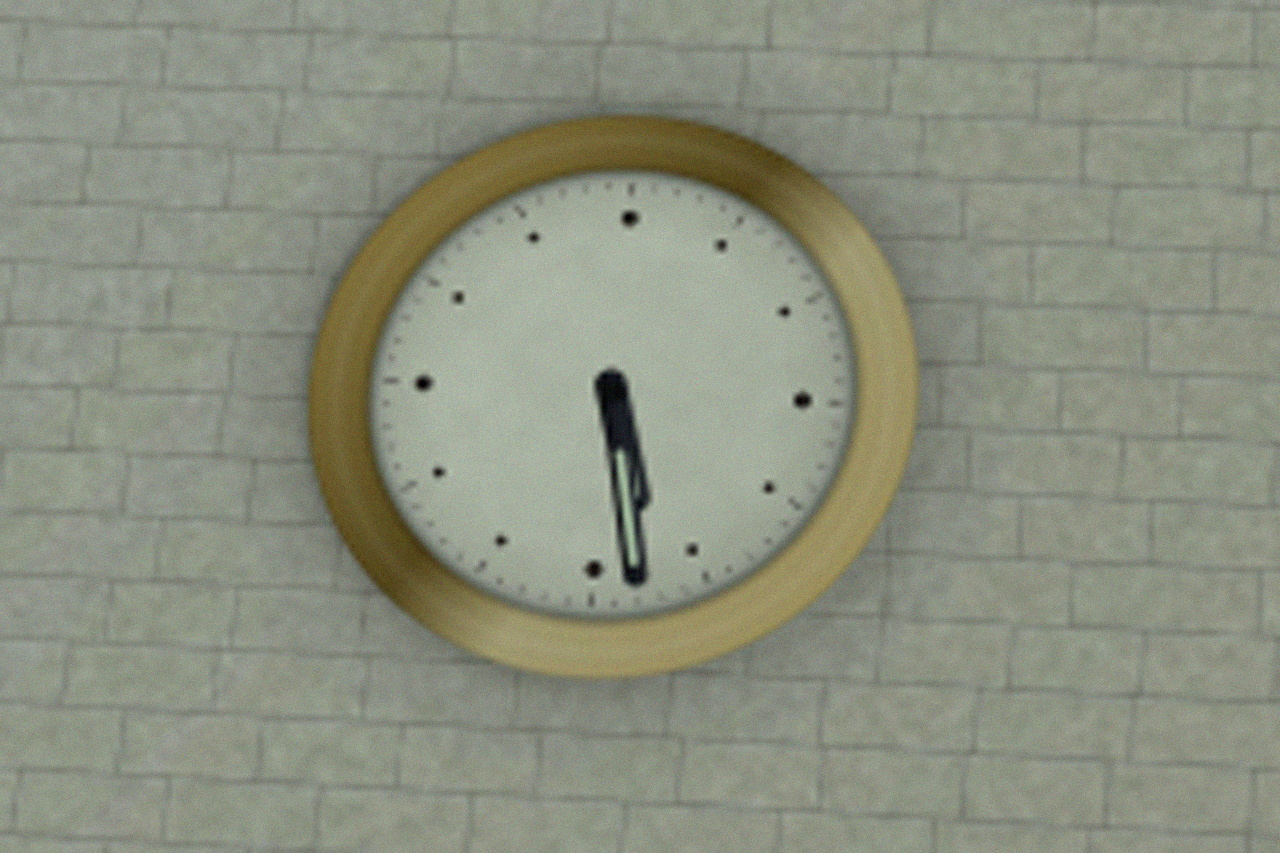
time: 5:28
